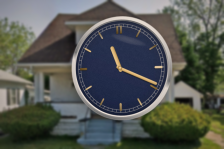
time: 11:19
